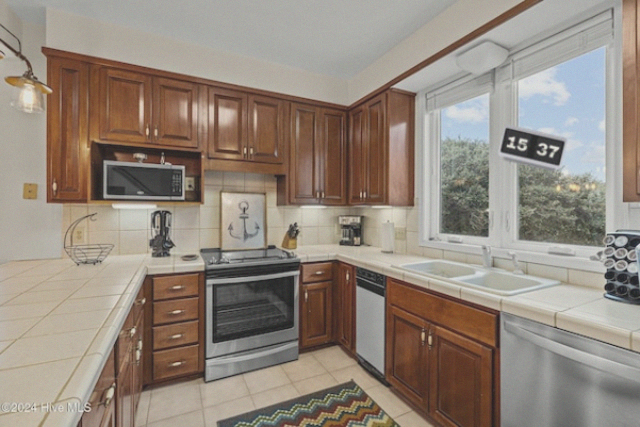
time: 15:37
